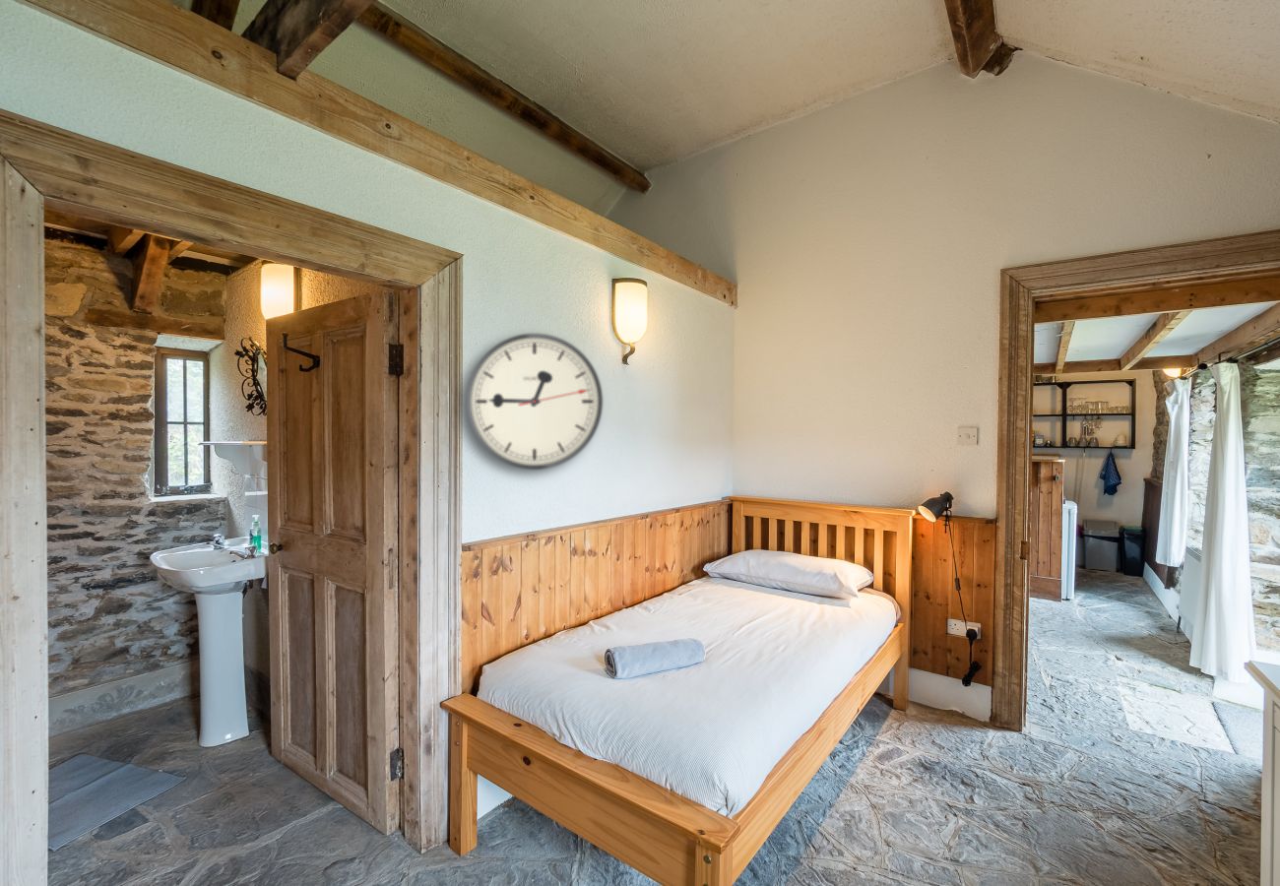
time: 12:45:13
